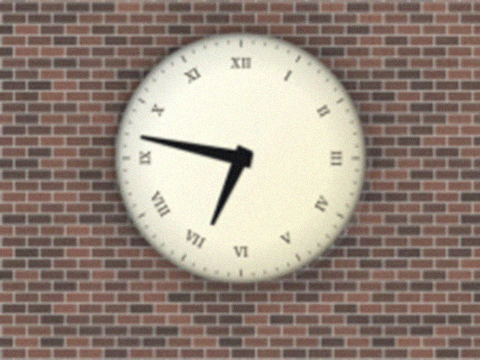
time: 6:47
